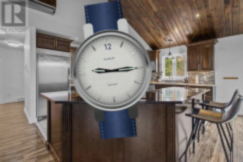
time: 9:15
